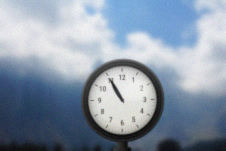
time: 10:55
